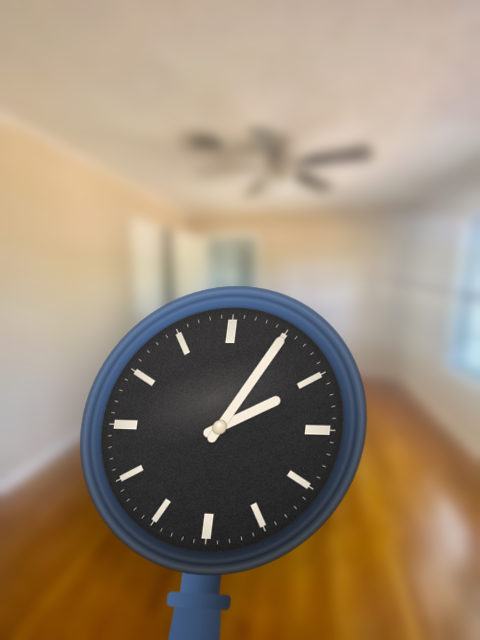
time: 2:05
